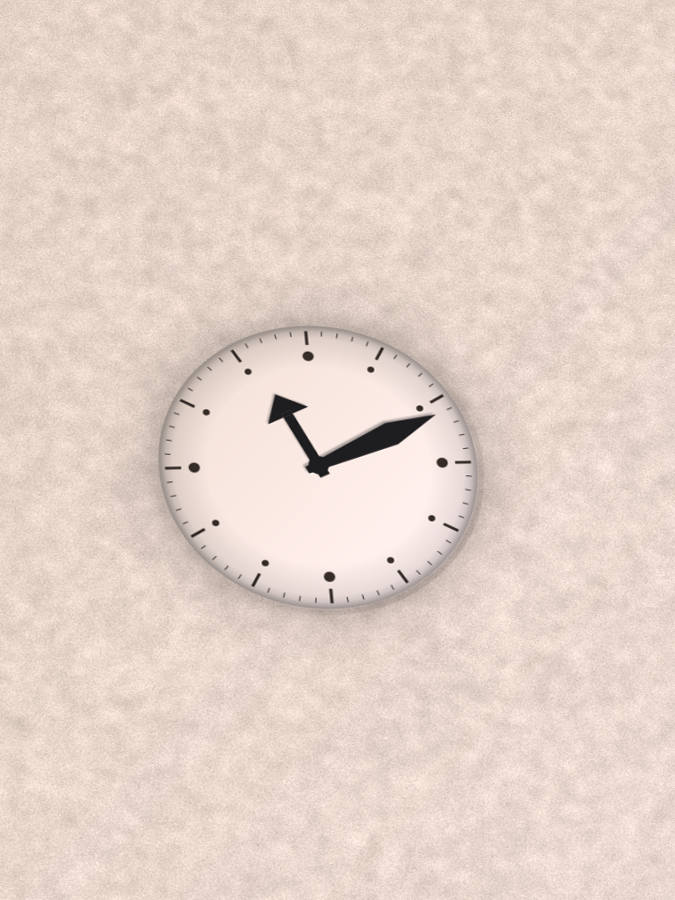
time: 11:11
